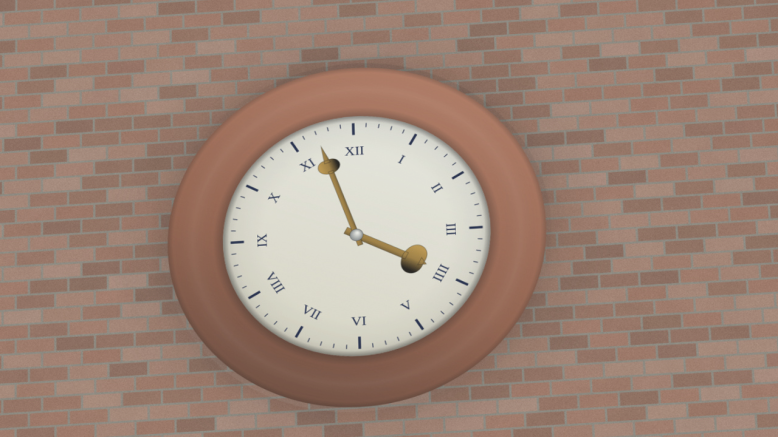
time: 3:57
